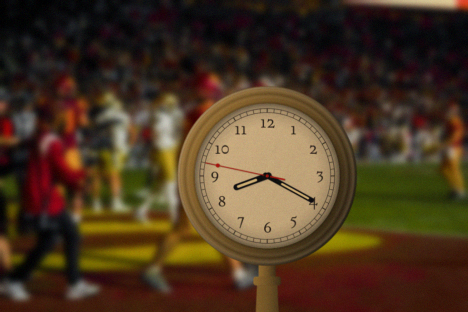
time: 8:19:47
